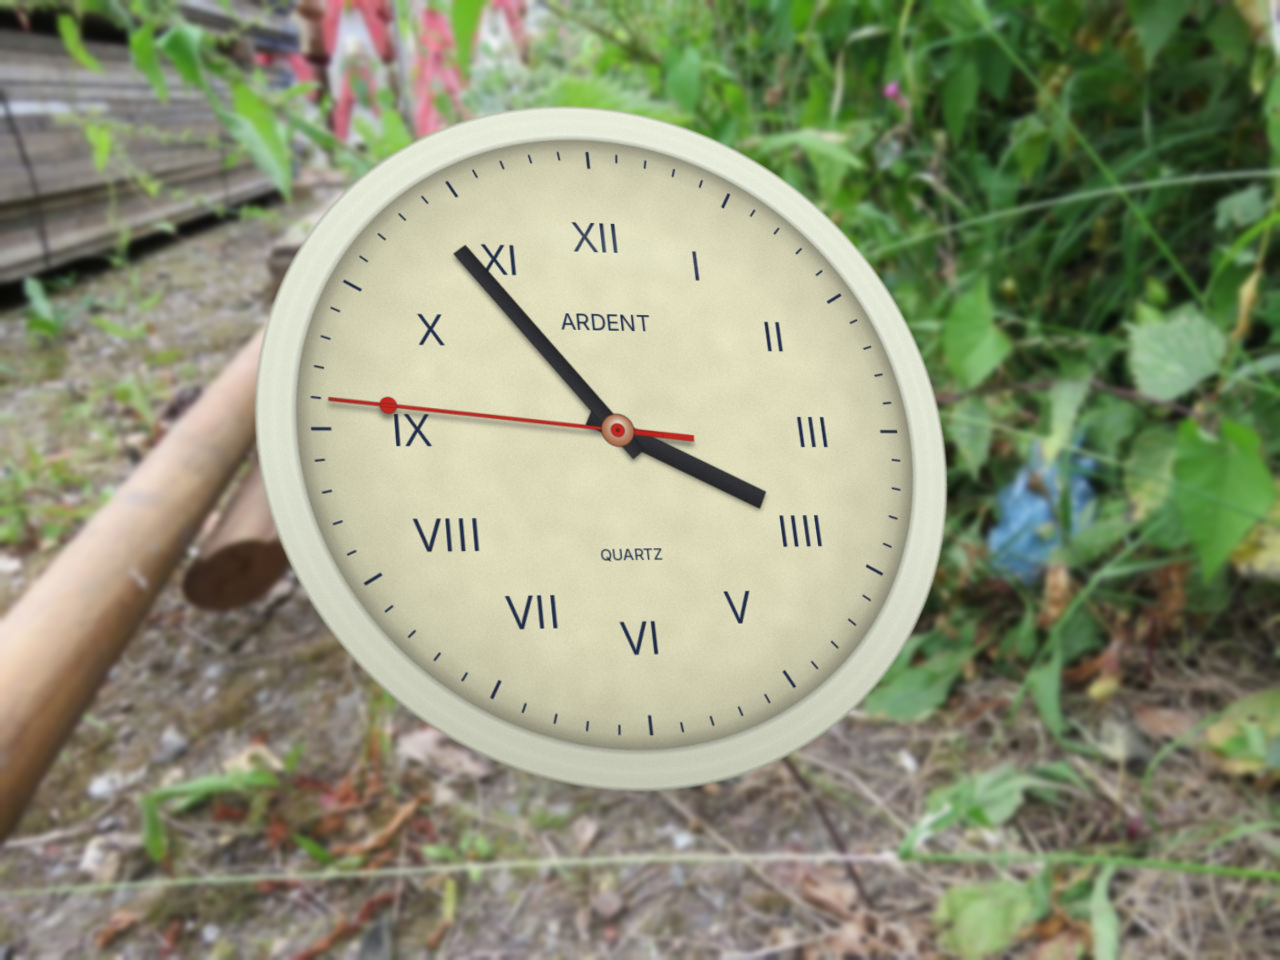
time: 3:53:46
